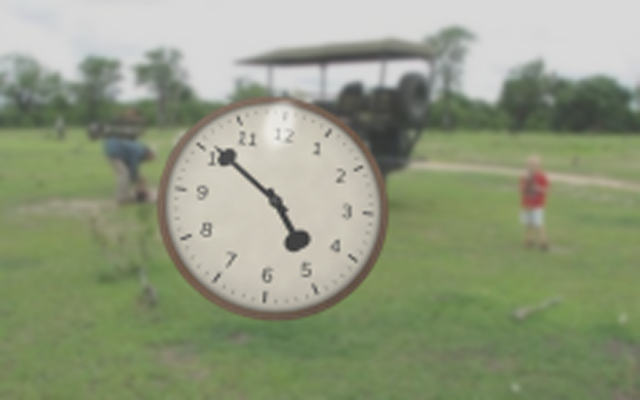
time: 4:51
